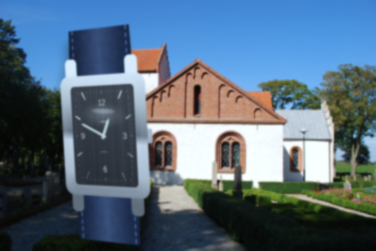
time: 12:49
